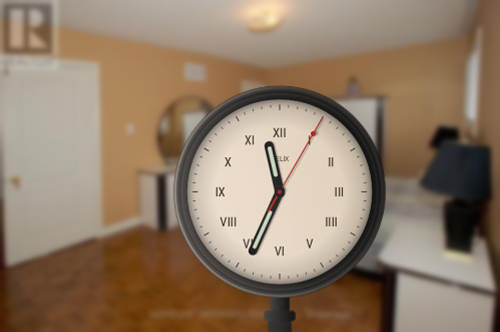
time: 11:34:05
